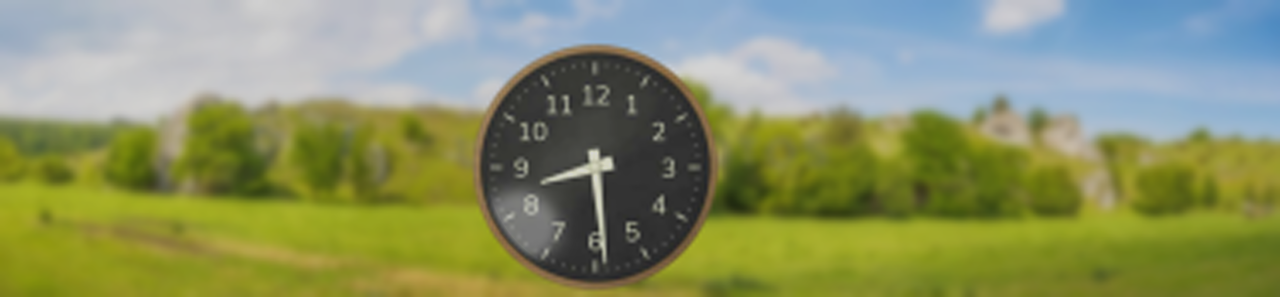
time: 8:29
